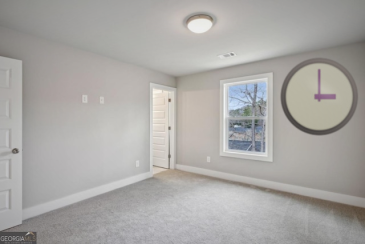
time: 3:00
